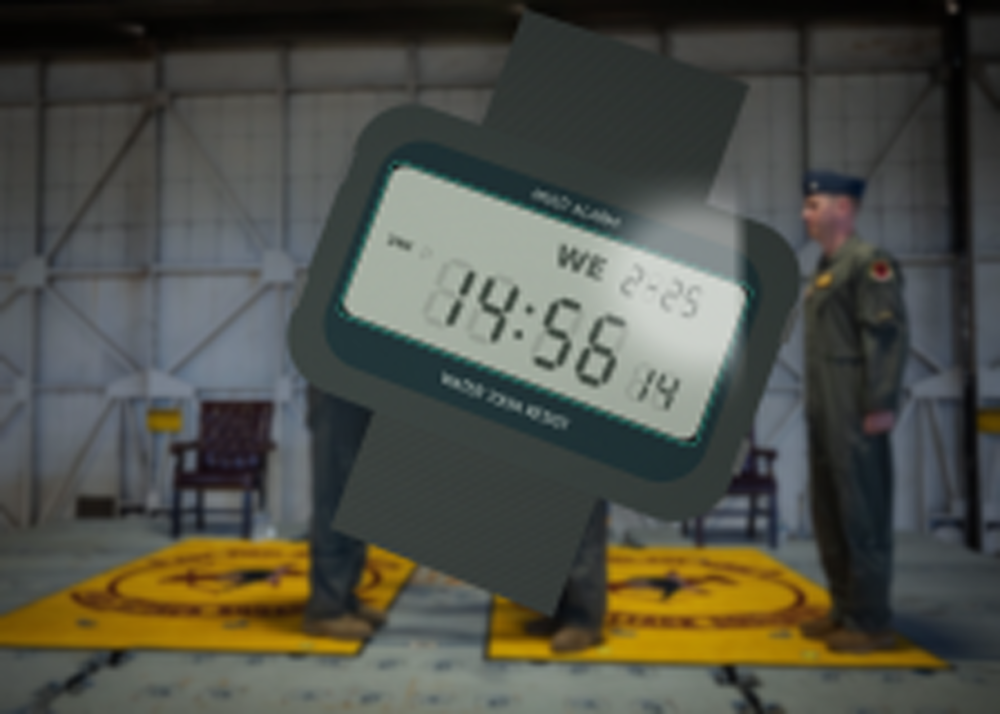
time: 14:56:14
